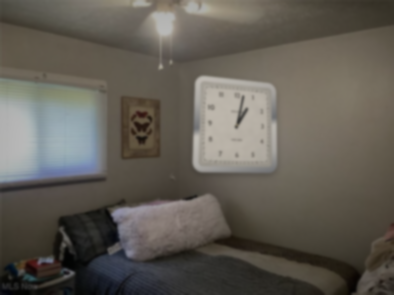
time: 1:02
